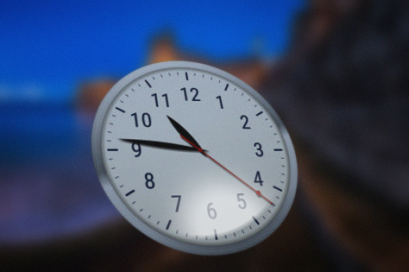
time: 10:46:22
